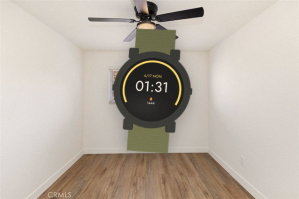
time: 1:31
